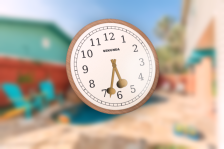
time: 5:33
